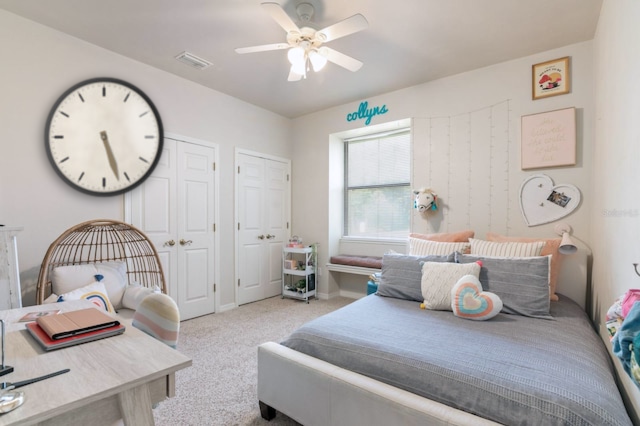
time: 5:27
